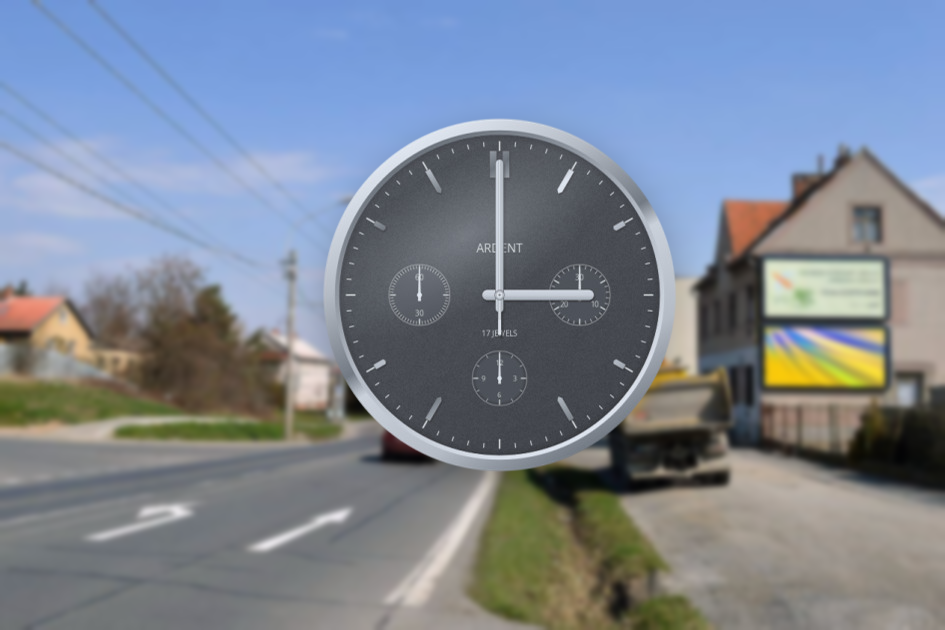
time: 3:00
